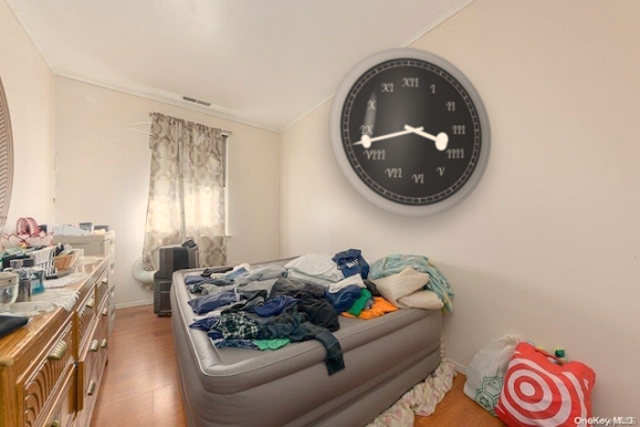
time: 3:43
